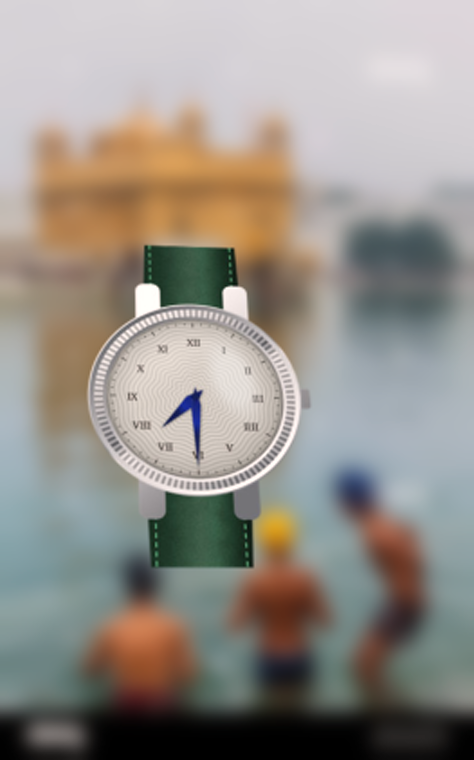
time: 7:30
